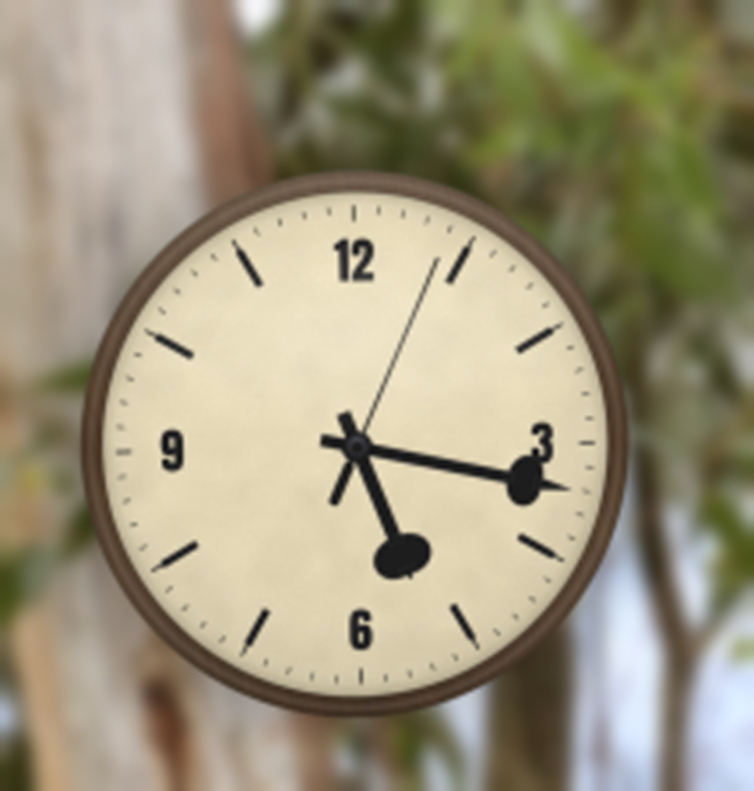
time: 5:17:04
